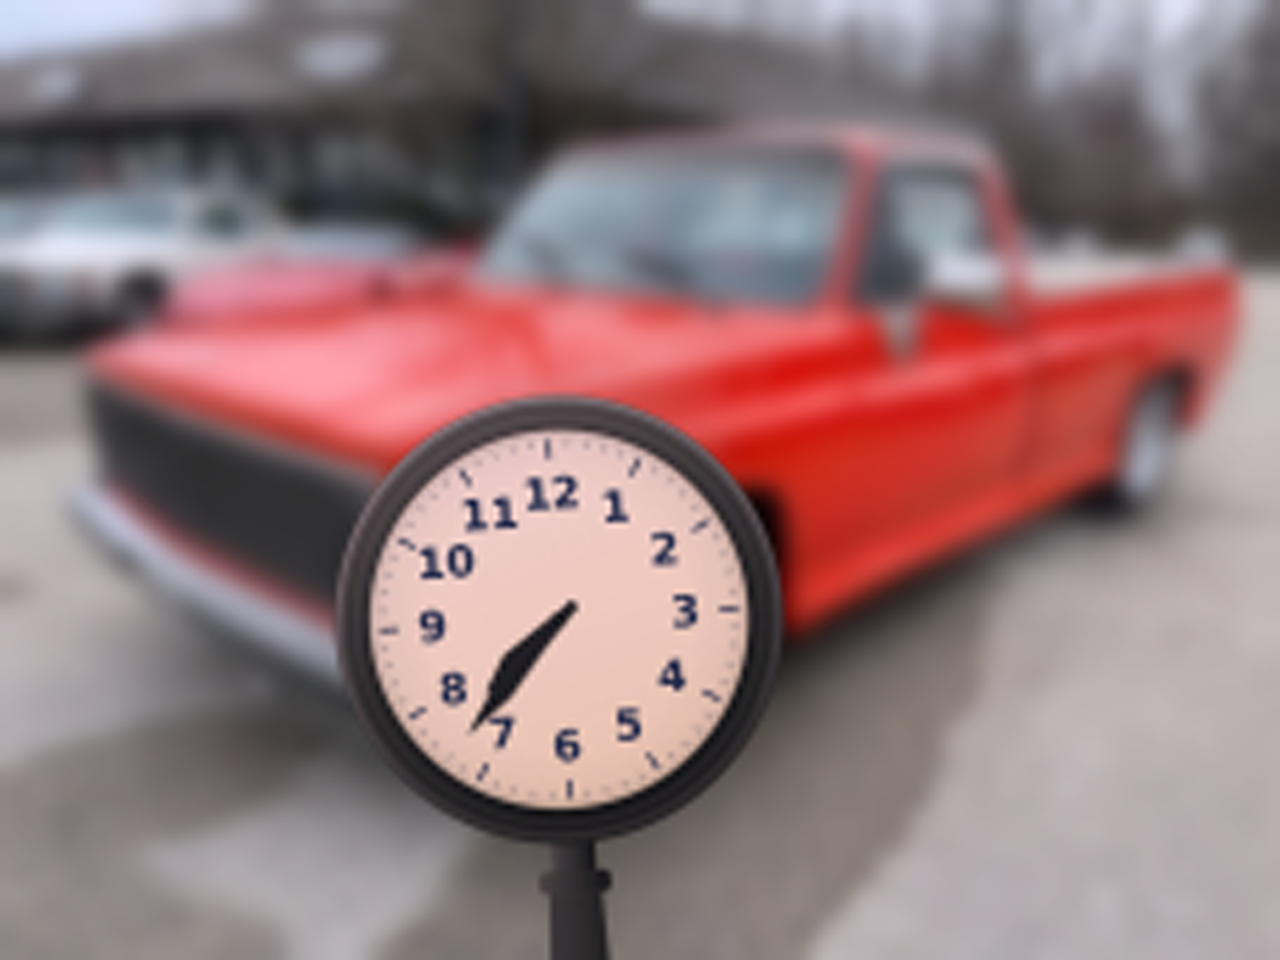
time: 7:37
